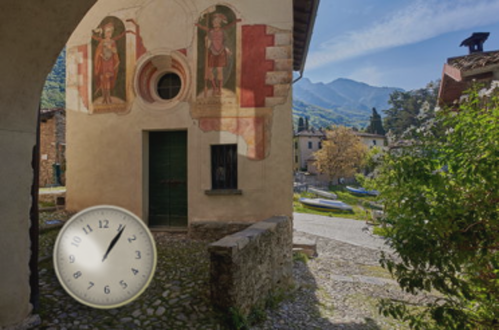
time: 1:06
